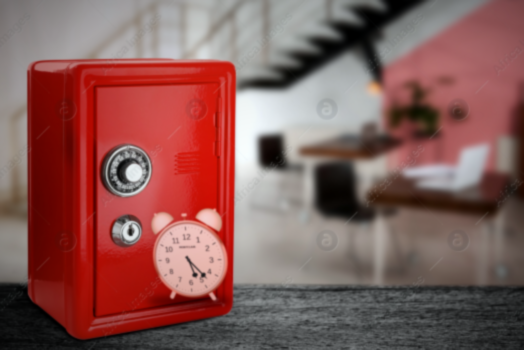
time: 5:23
